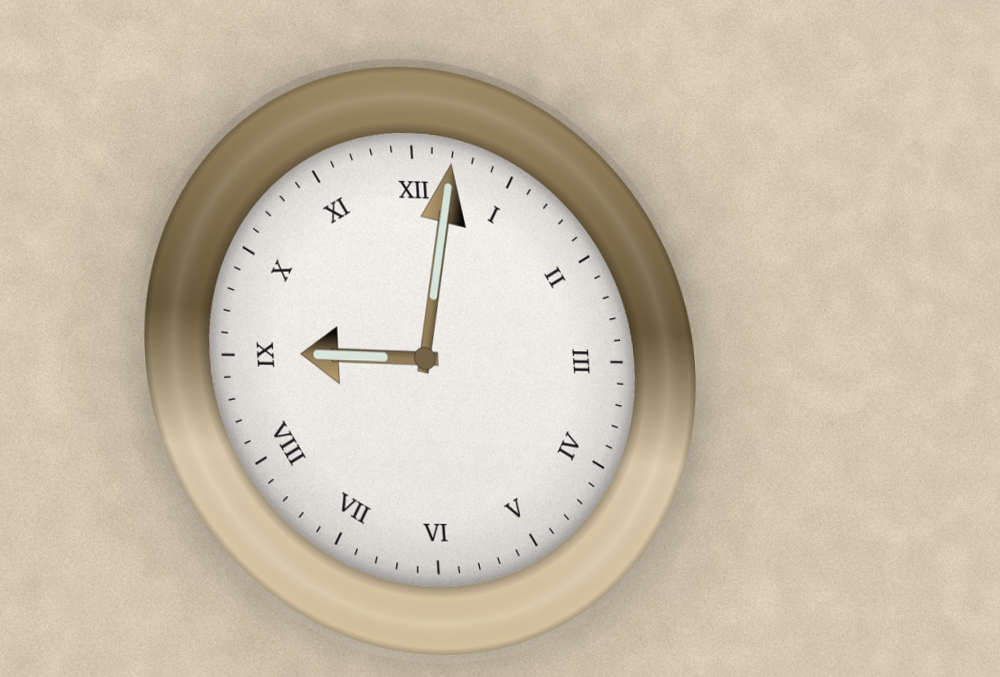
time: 9:02
